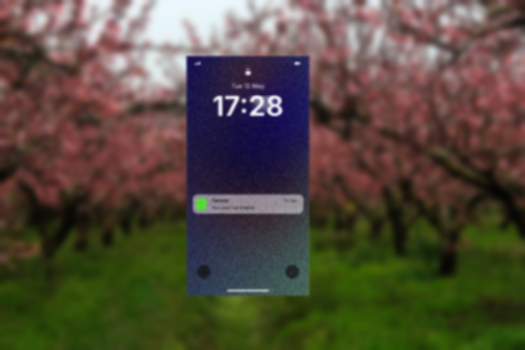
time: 17:28
